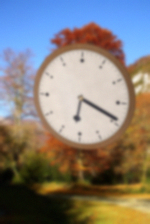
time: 6:19
